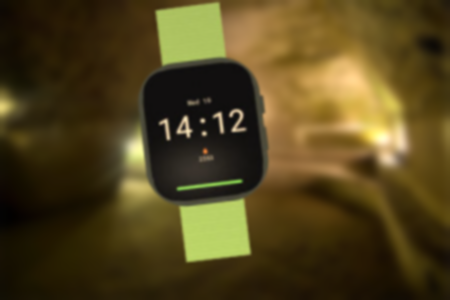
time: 14:12
